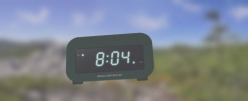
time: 8:04
